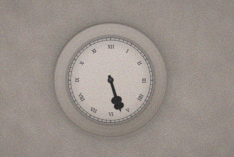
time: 5:27
